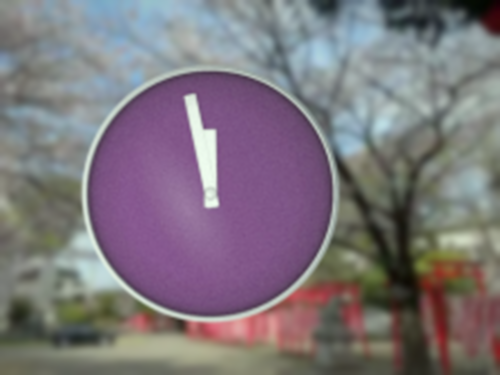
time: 11:58
